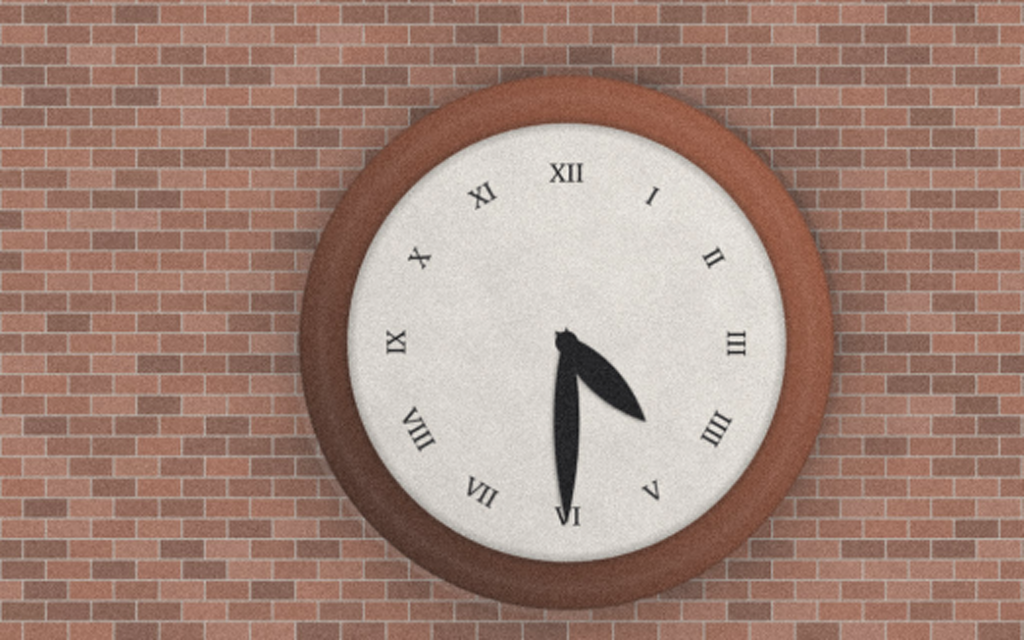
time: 4:30
